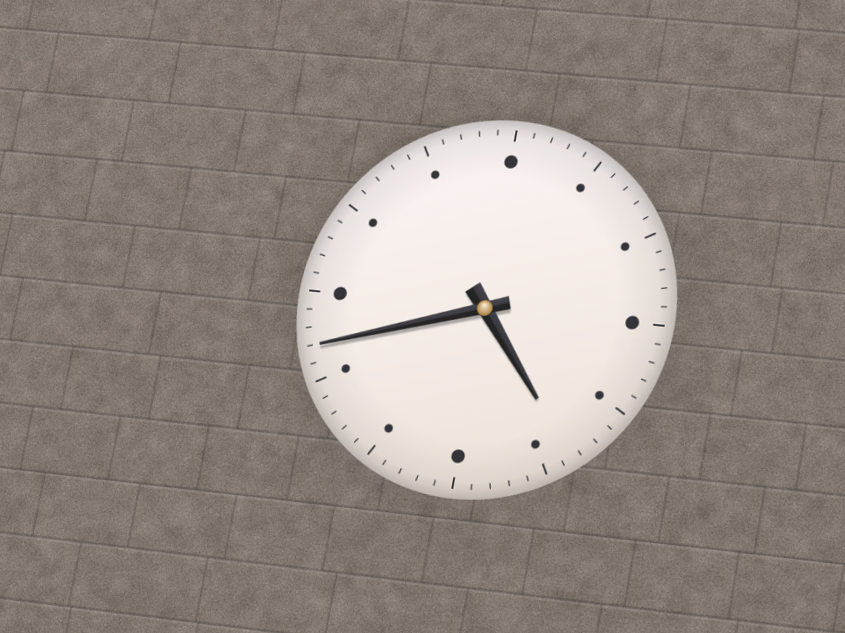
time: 4:42
